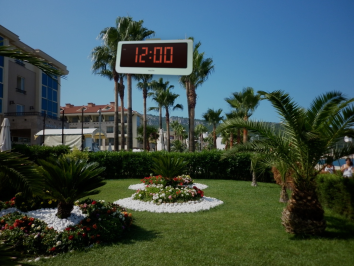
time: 12:00
